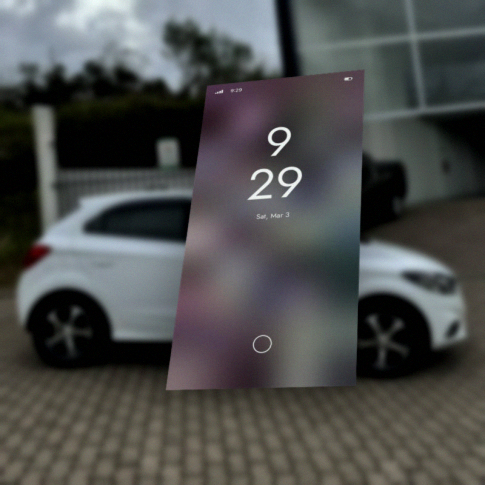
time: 9:29
